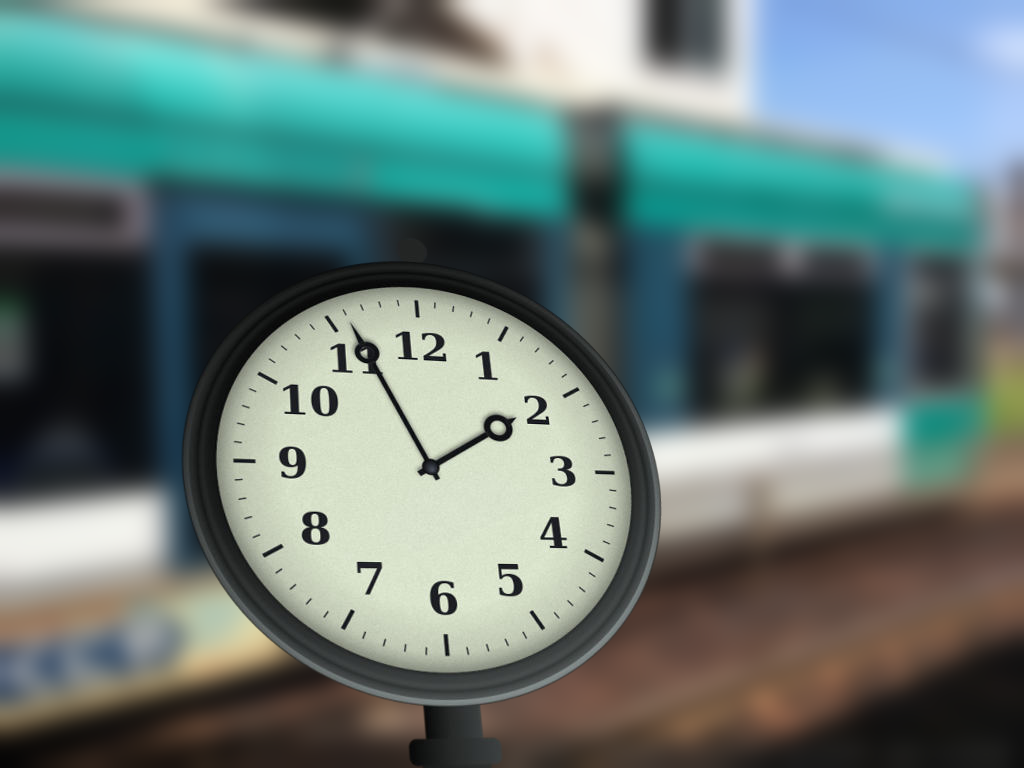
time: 1:56
